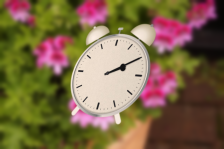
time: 2:10
